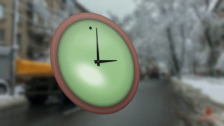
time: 3:02
